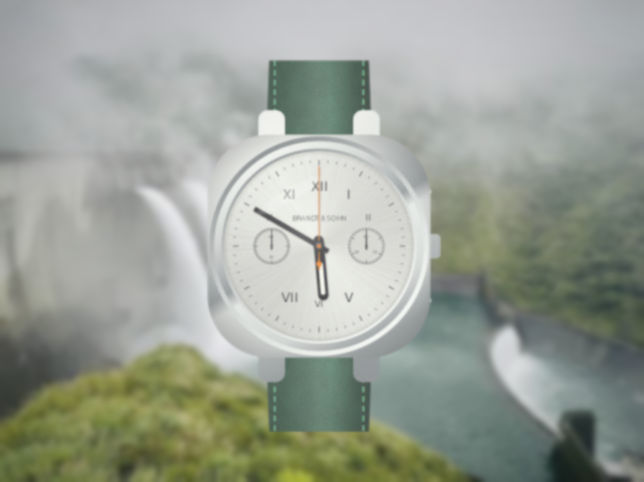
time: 5:50
